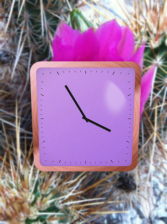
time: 3:55
